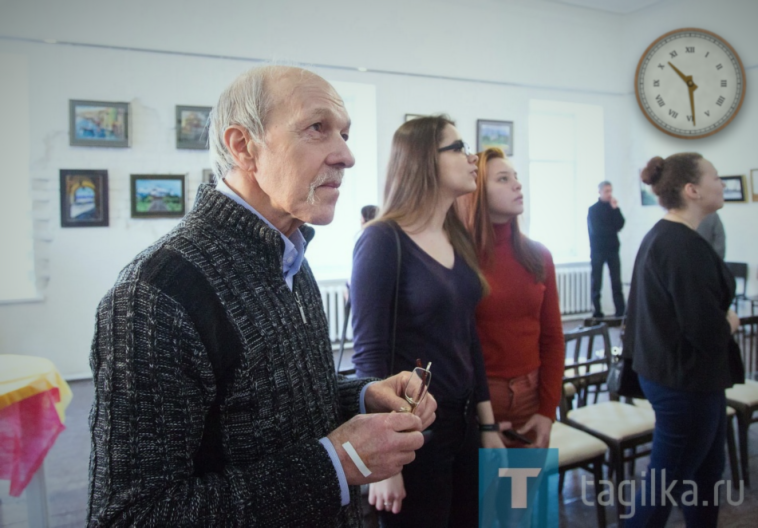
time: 10:29
